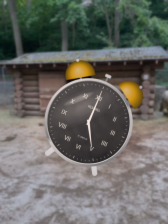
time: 5:00
